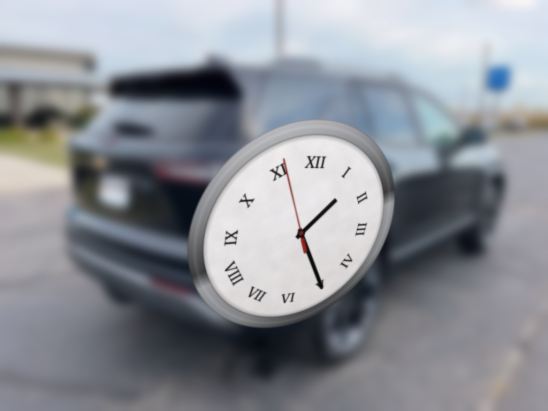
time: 1:24:56
